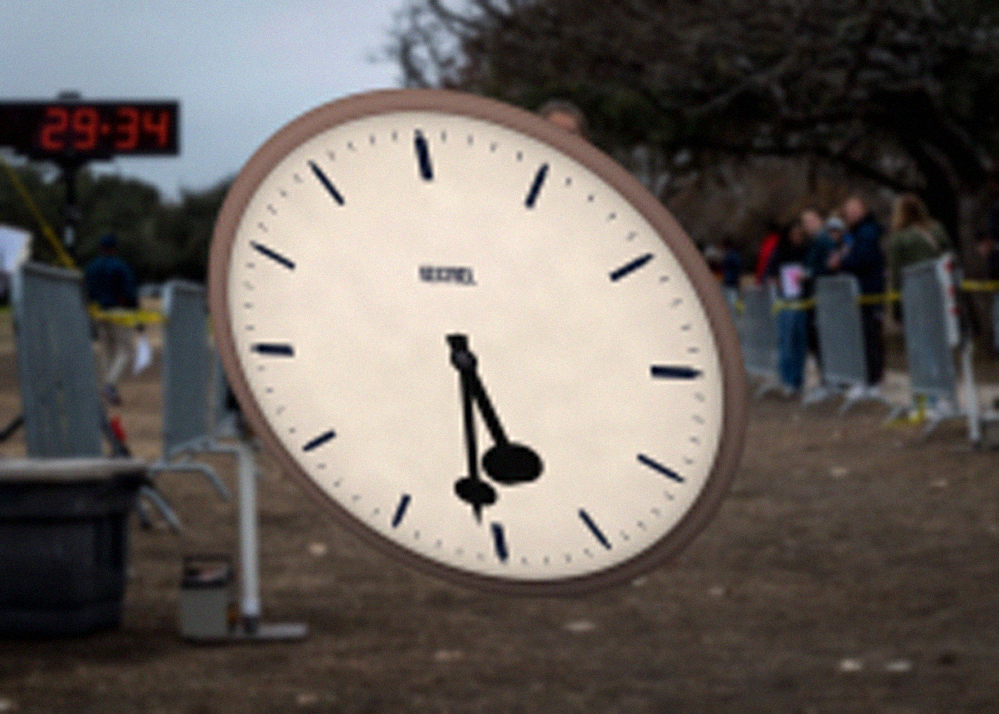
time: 5:31
